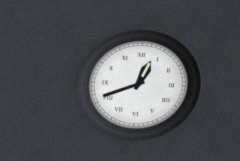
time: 12:41
